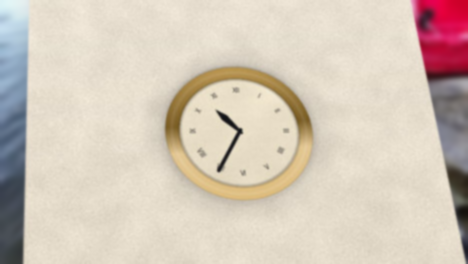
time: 10:35
